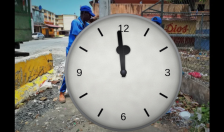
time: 11:59
